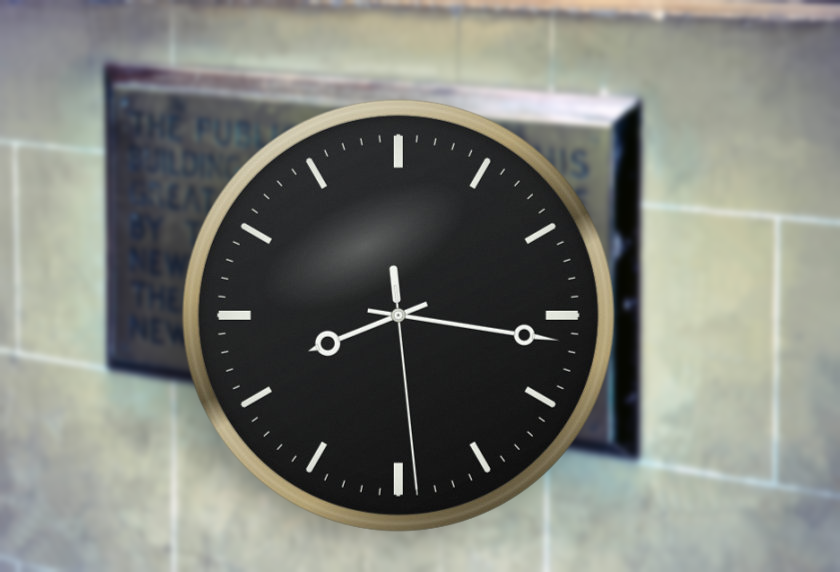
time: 8:16:29
